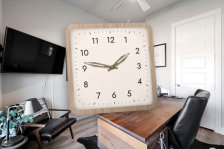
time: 1:47
